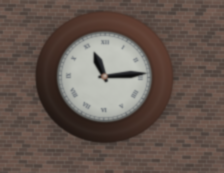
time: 11:14
